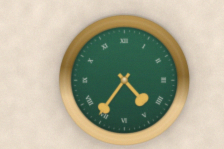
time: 4:36
